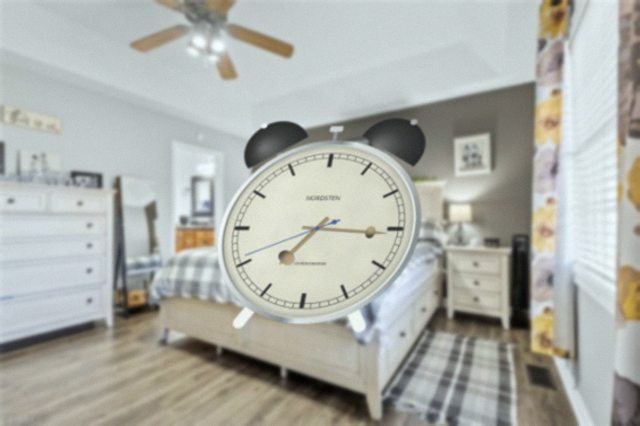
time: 7:15:41
